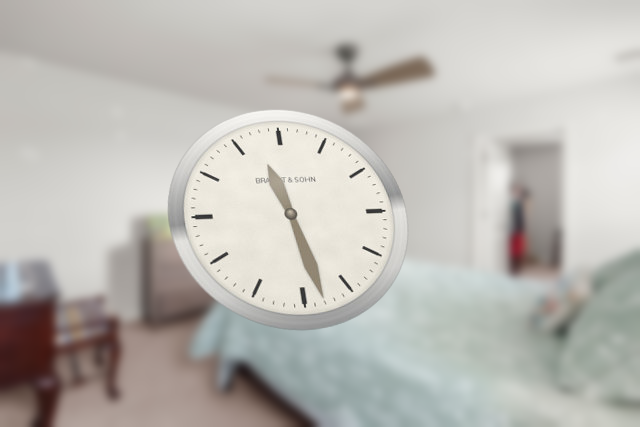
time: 11:28
